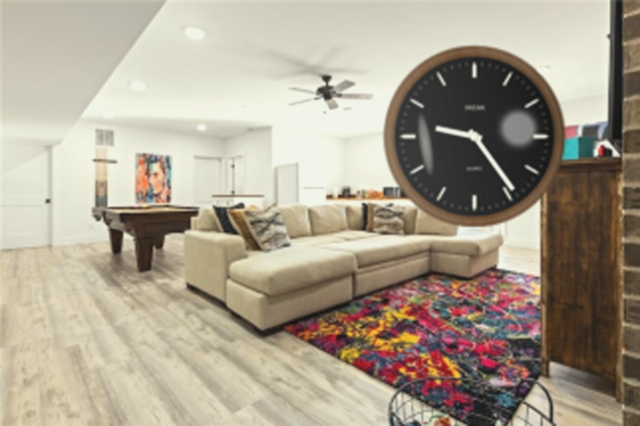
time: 9:24
